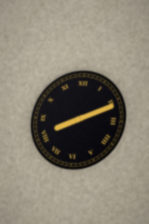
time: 8:11
